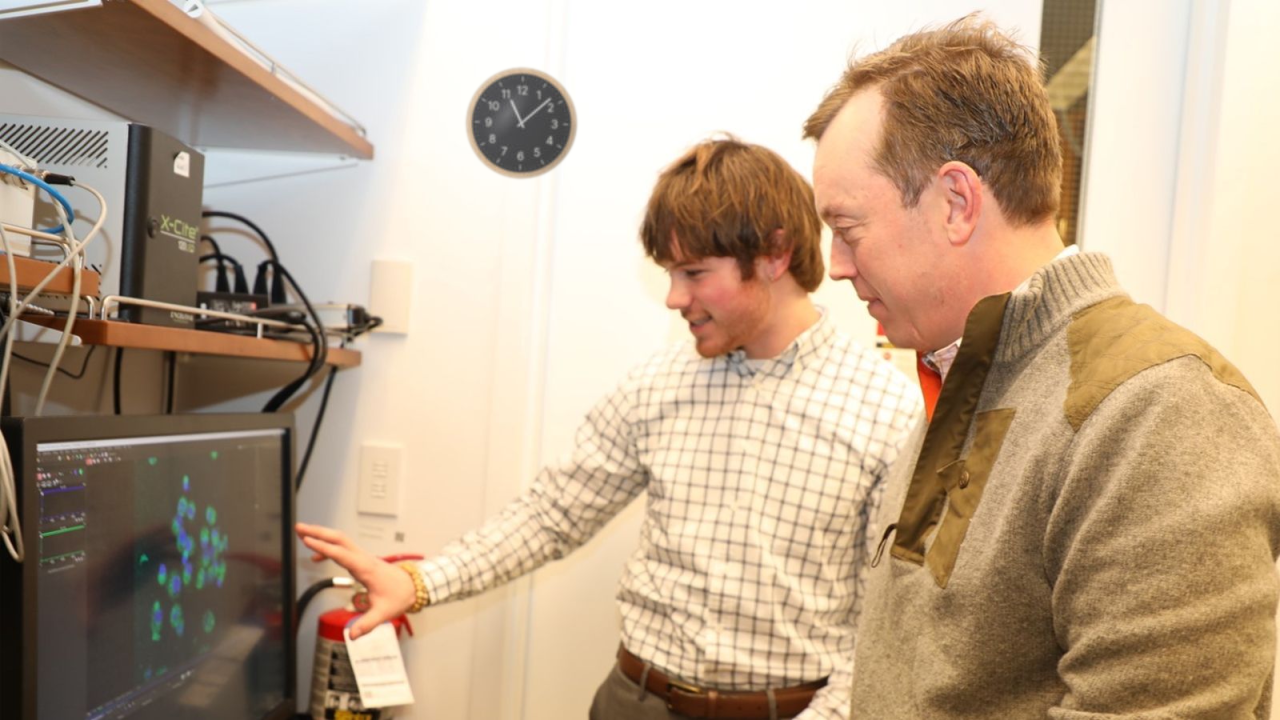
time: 11:08
